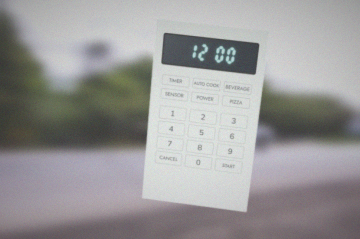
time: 12:00
